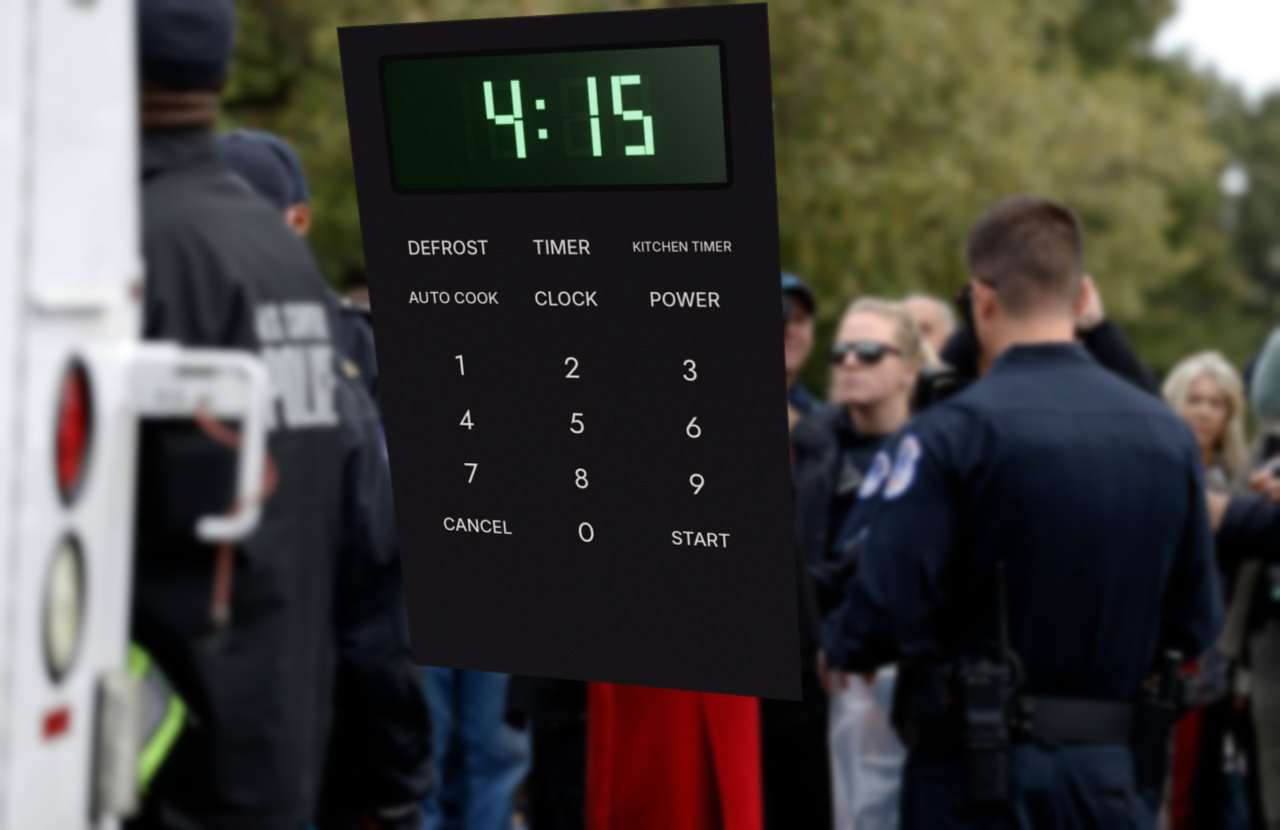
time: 4:15
